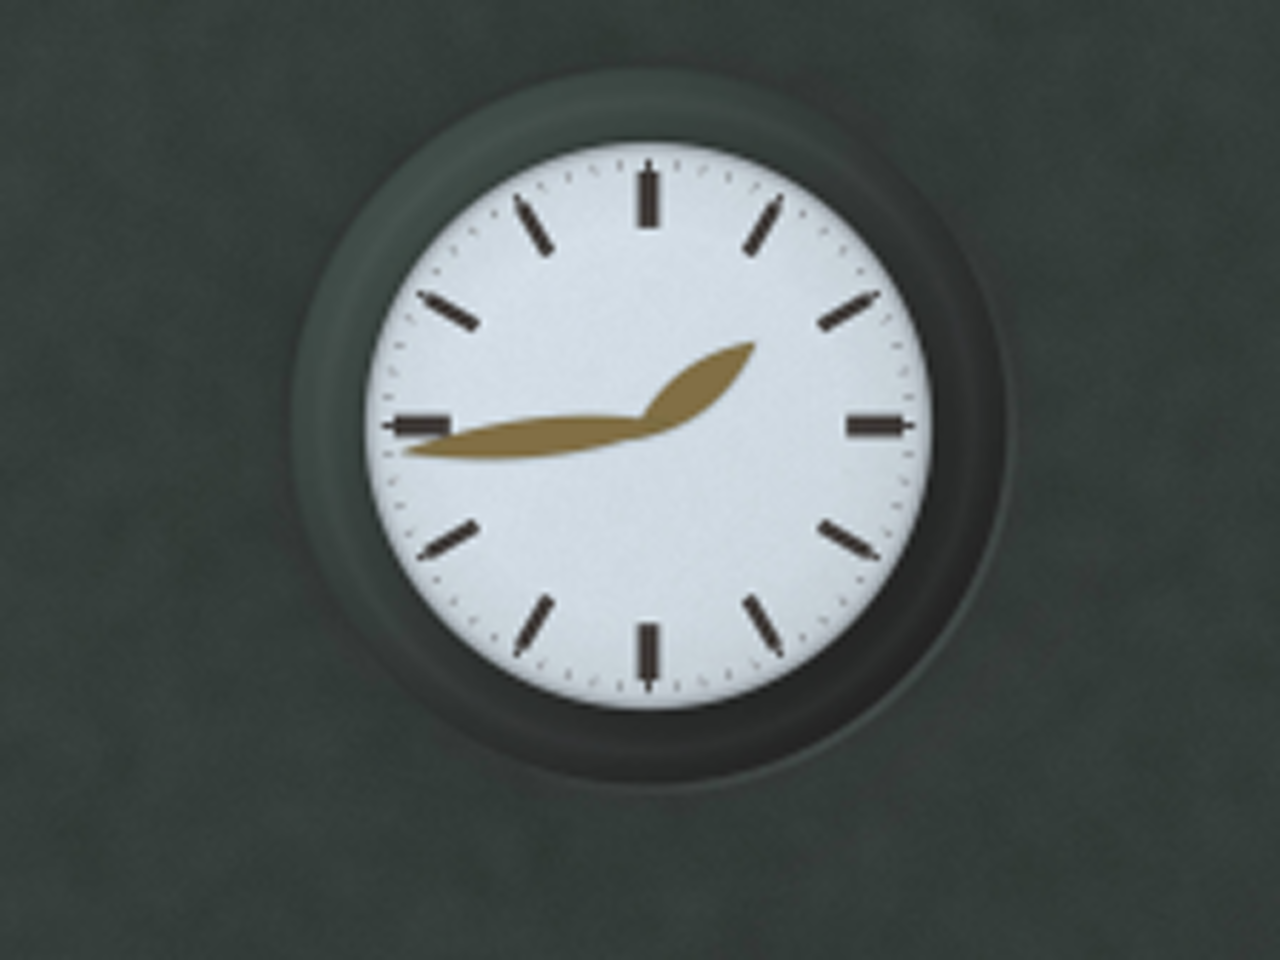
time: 1:44
